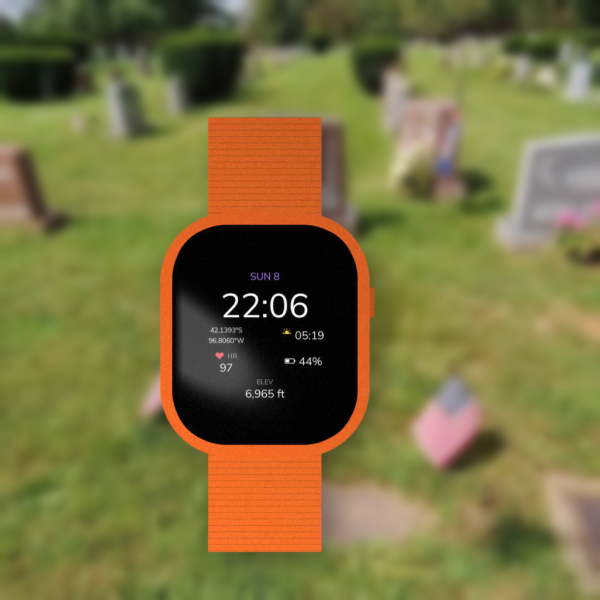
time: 22:06
